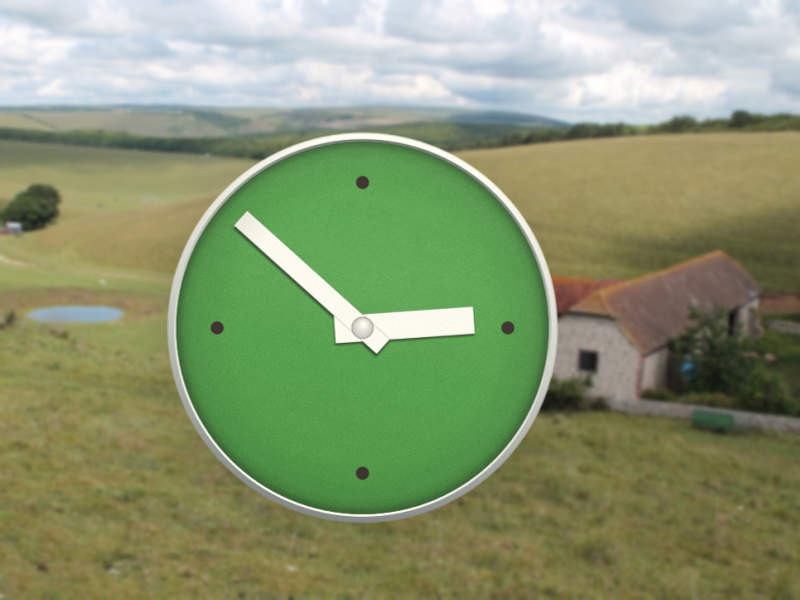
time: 2:52
